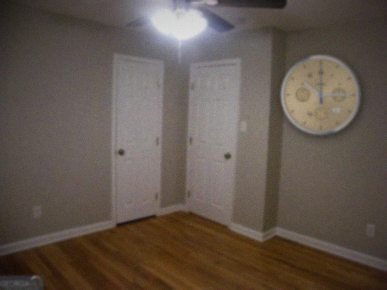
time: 10:15
